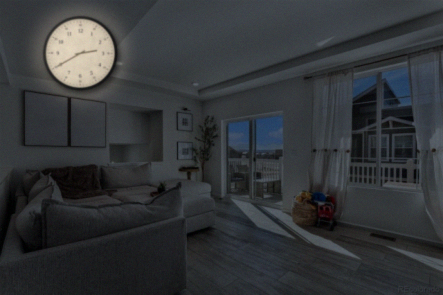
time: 2:40
